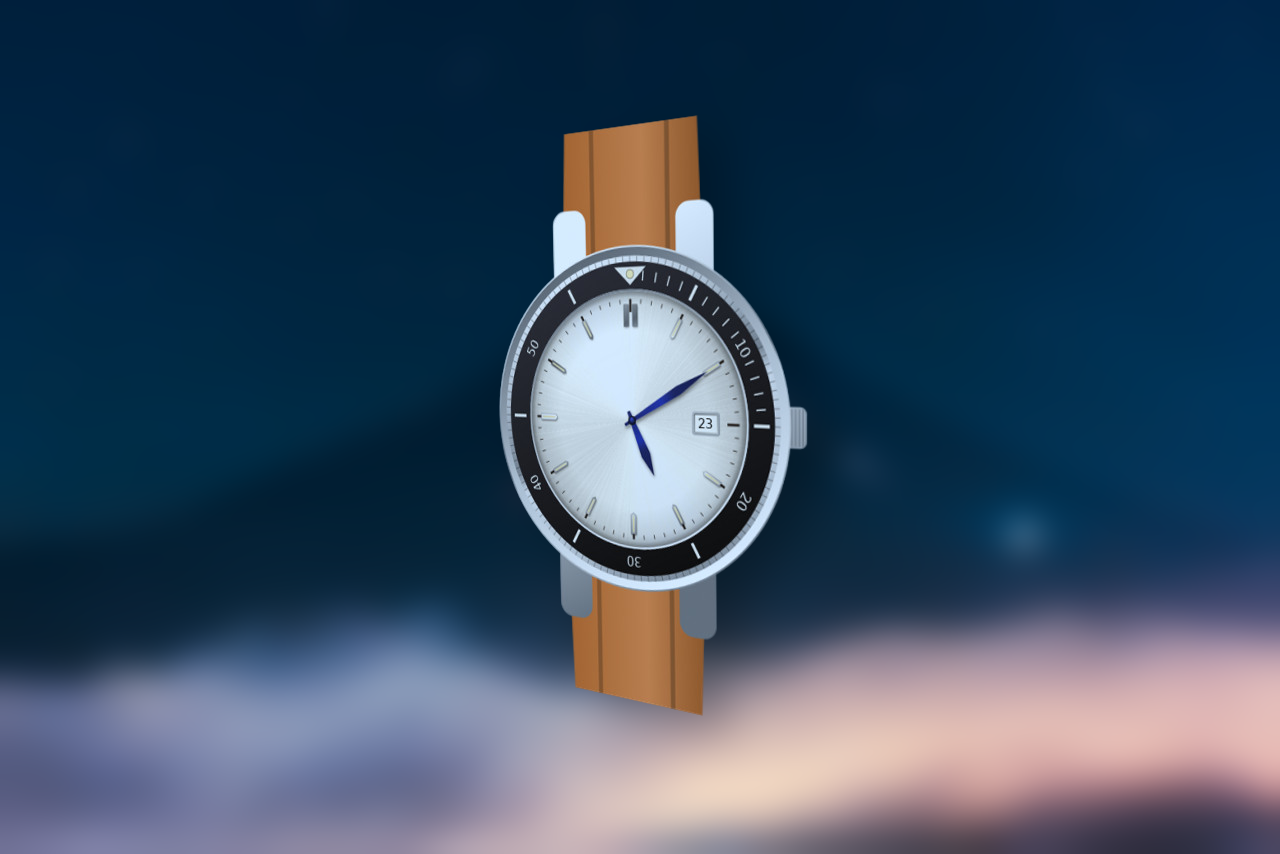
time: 5:10
